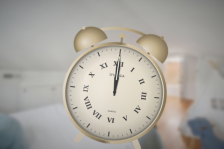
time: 12:00
